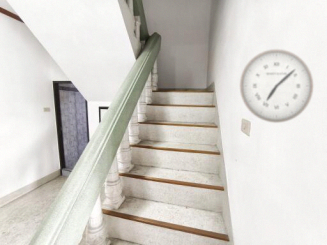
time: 7:08
